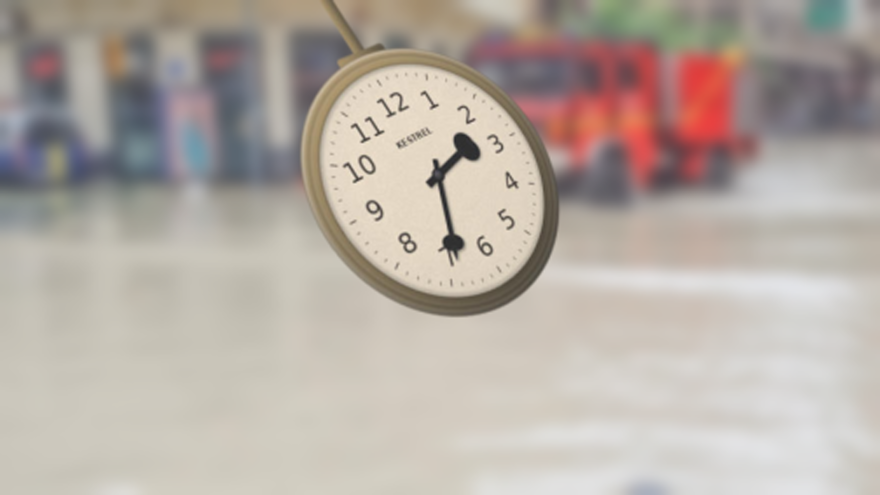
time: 2:34
